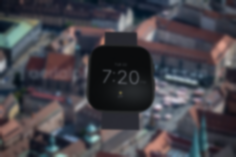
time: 7:20
